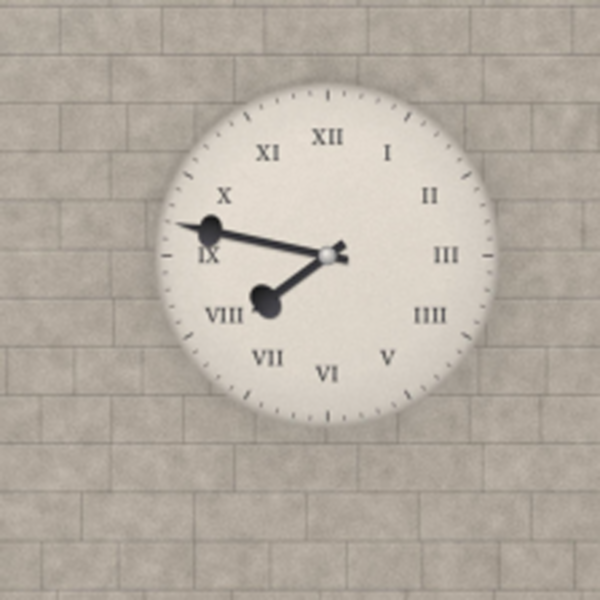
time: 7:47
